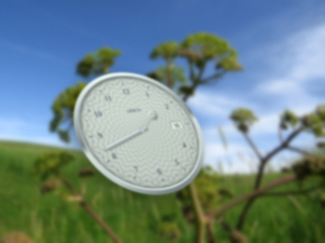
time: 1:42
